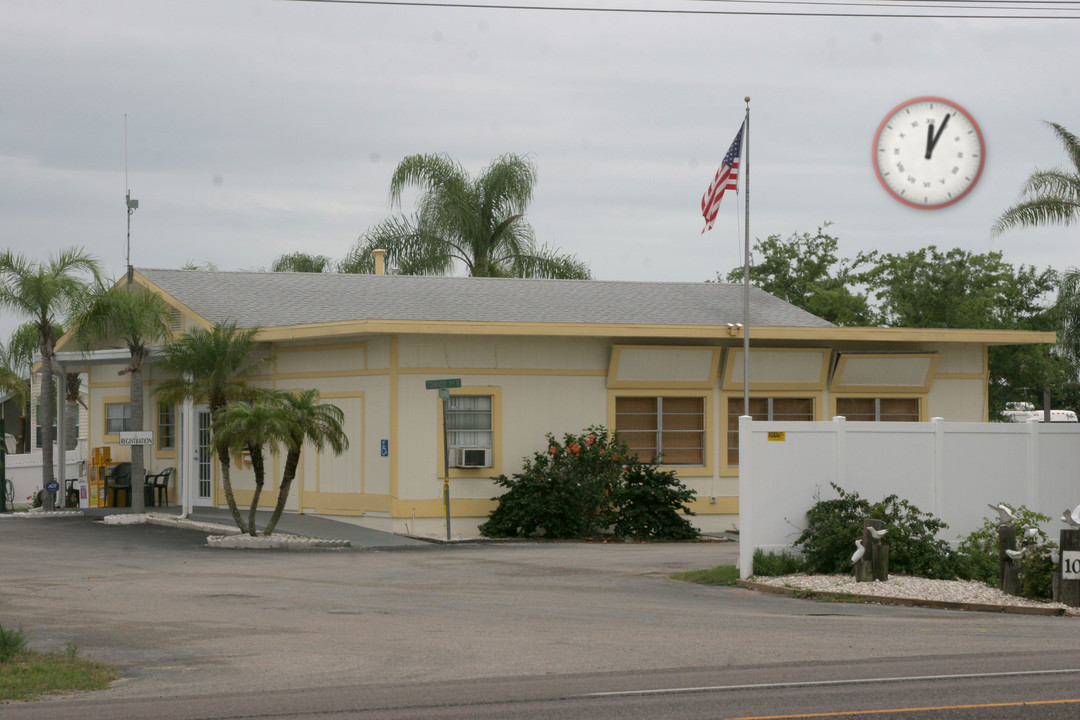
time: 12:04
